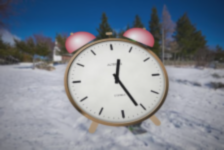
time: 12:26
